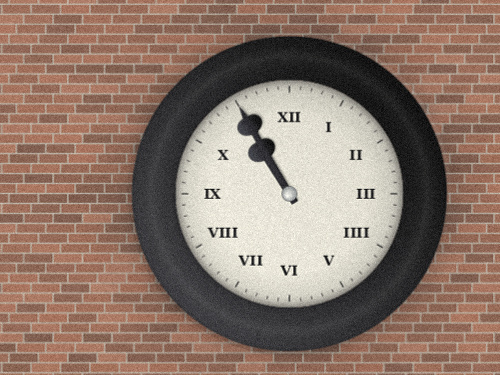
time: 10:55
